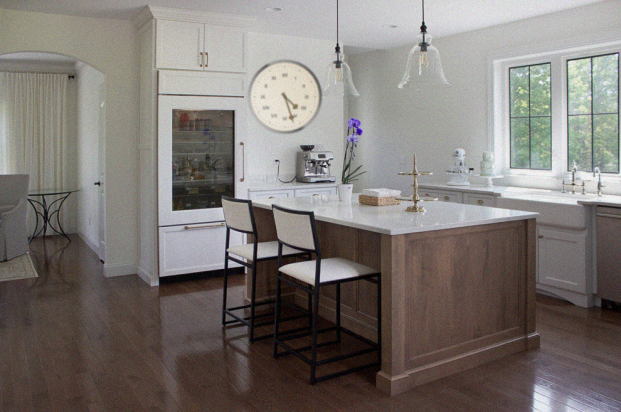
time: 4:27
